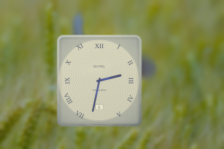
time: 2:32
